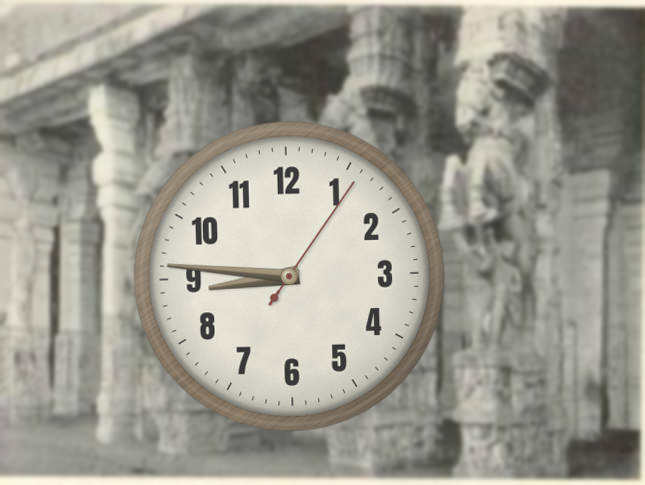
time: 8:46:06
